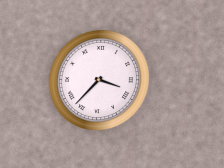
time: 3:37
